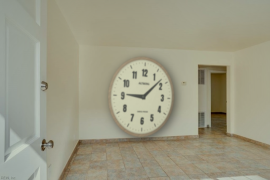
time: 9:08
